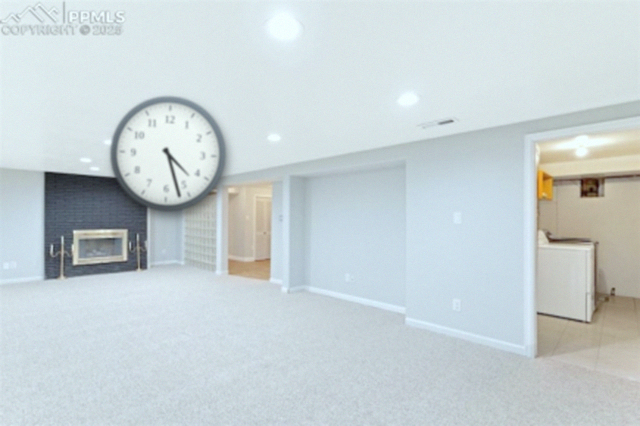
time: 4:27
